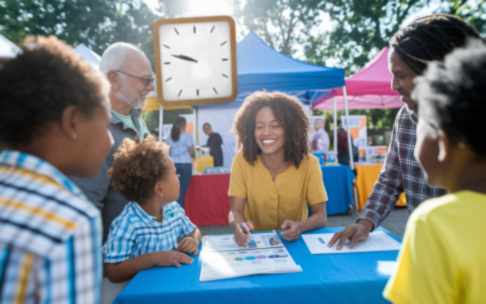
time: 9:48
